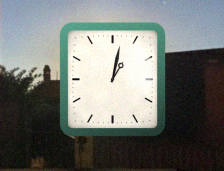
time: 1:02
